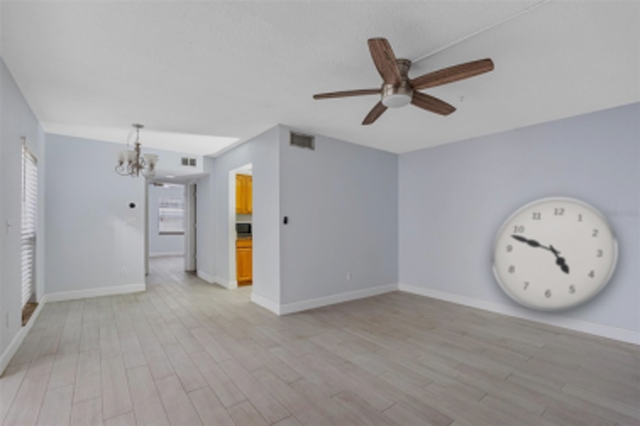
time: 4:48
